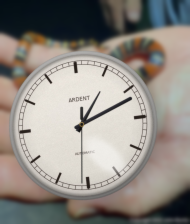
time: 1:11:31
